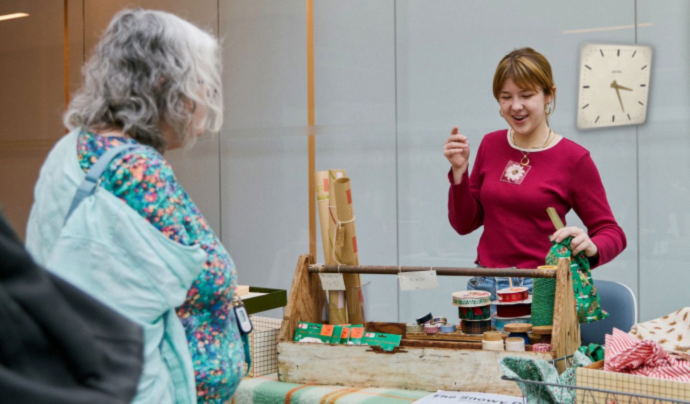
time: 3:26
